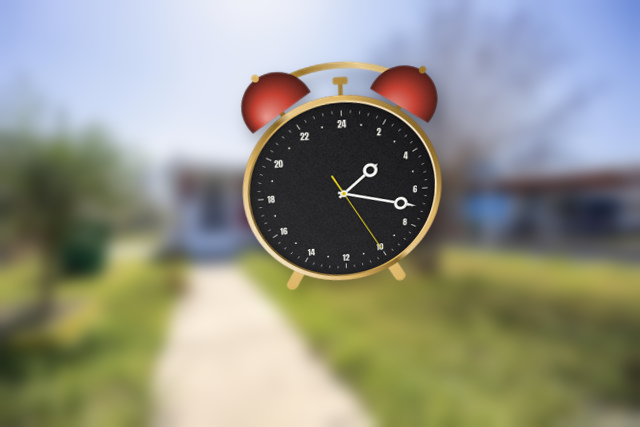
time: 3:17:25
